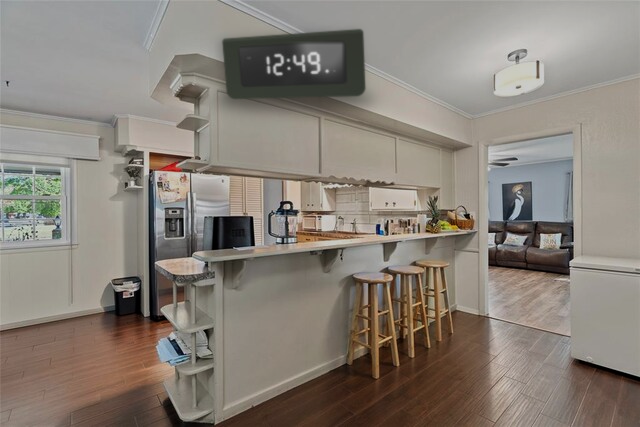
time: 12:49
